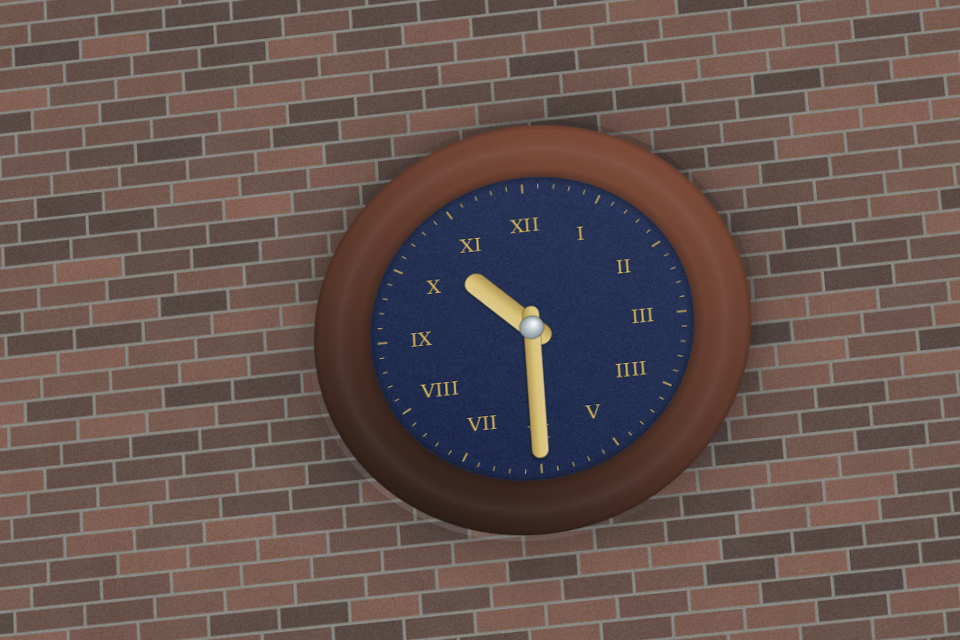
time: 10:30
